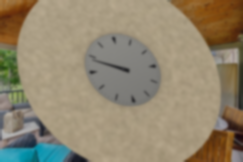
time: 9:49
